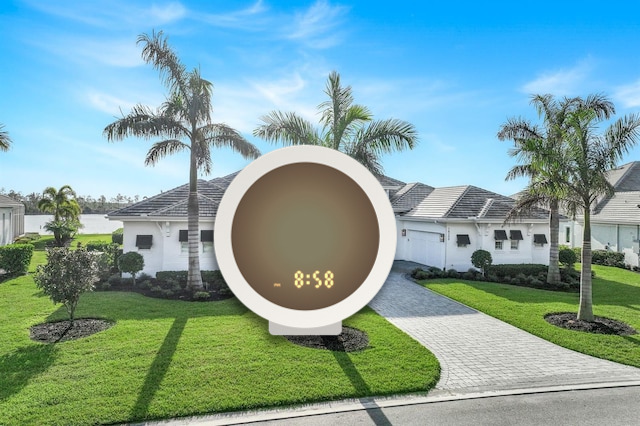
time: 8:58
